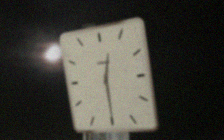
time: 12:30
